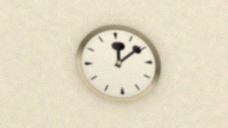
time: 12:09
